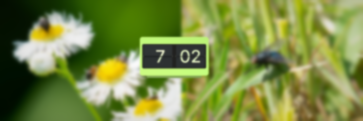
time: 7:02
